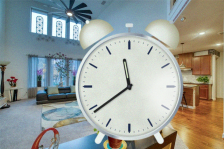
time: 11:39
